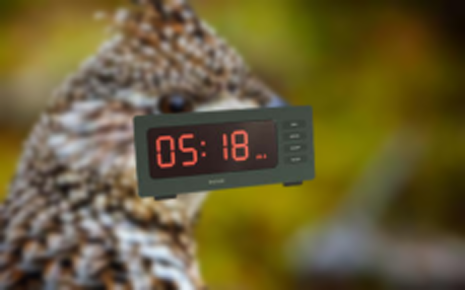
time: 5:18
